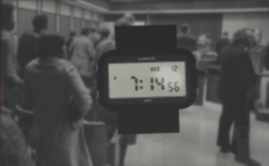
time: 7:14:56
